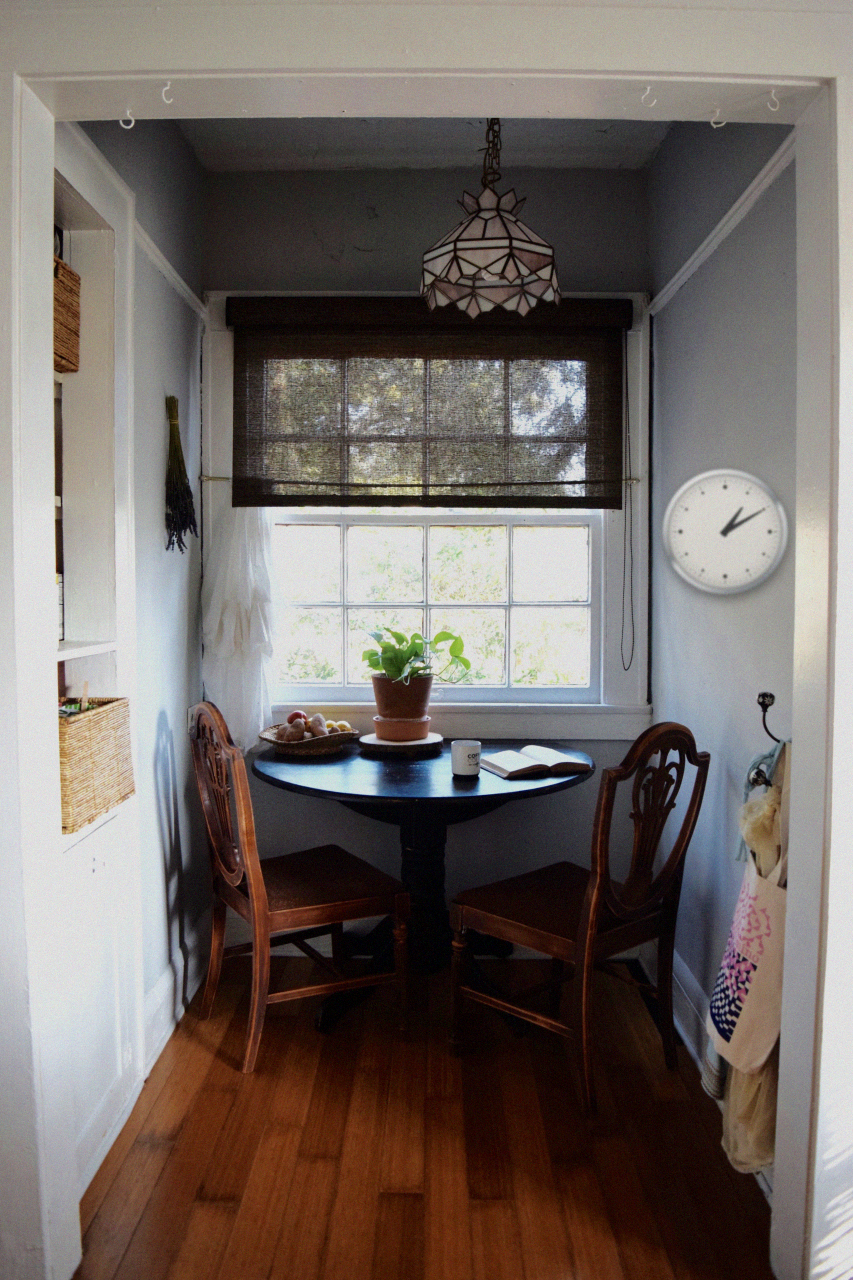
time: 1:10
